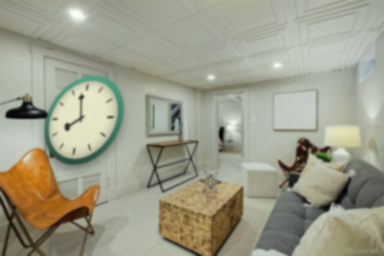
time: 7:58
